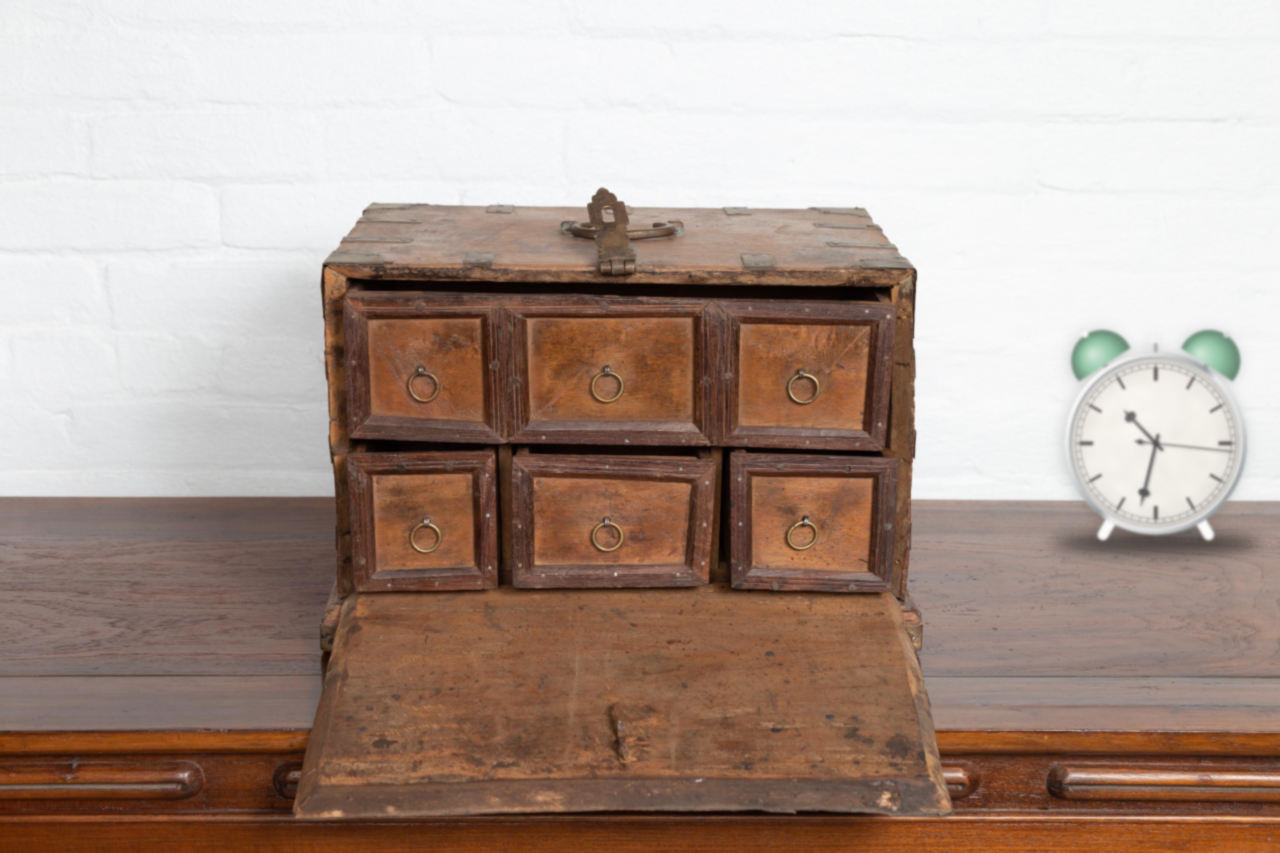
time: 10:32:16
